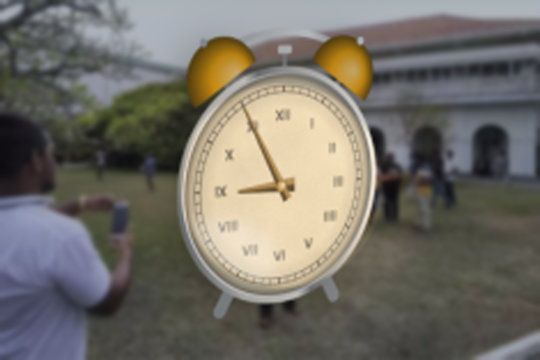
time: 8:55
